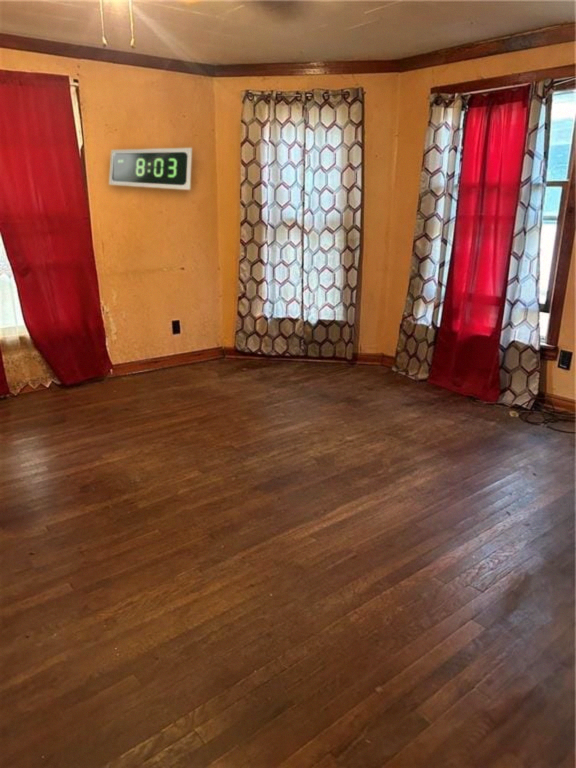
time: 8:03
